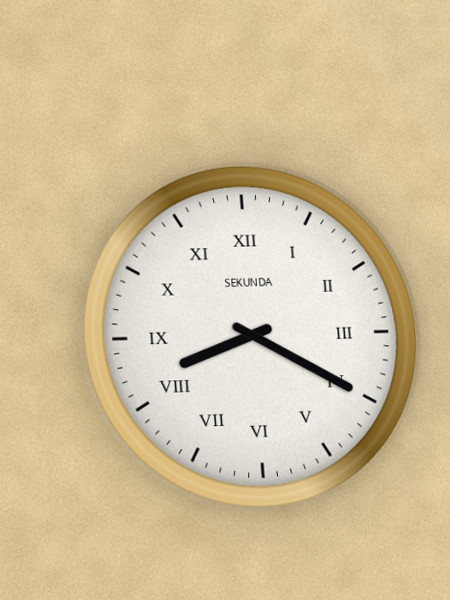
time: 8:20
